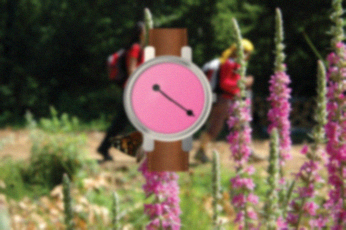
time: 10:21
